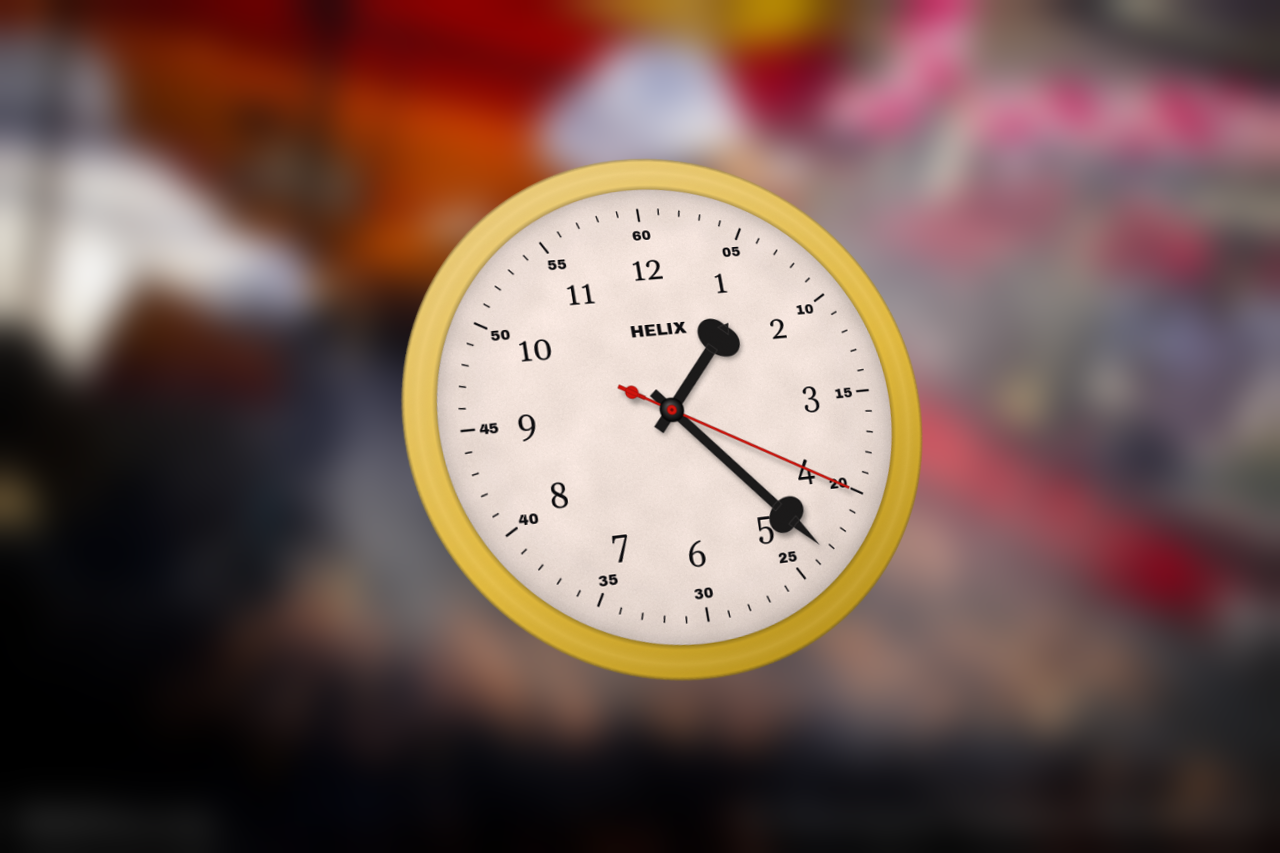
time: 1:23:20
